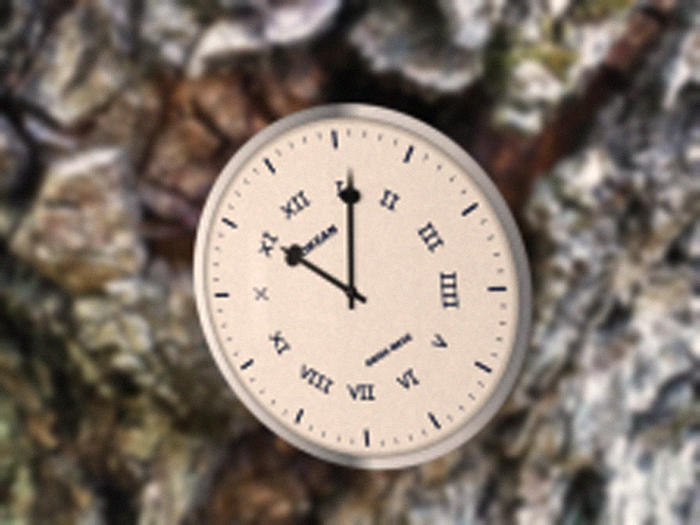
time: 11:06
